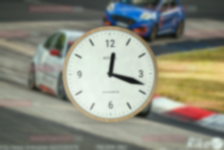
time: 12:18
